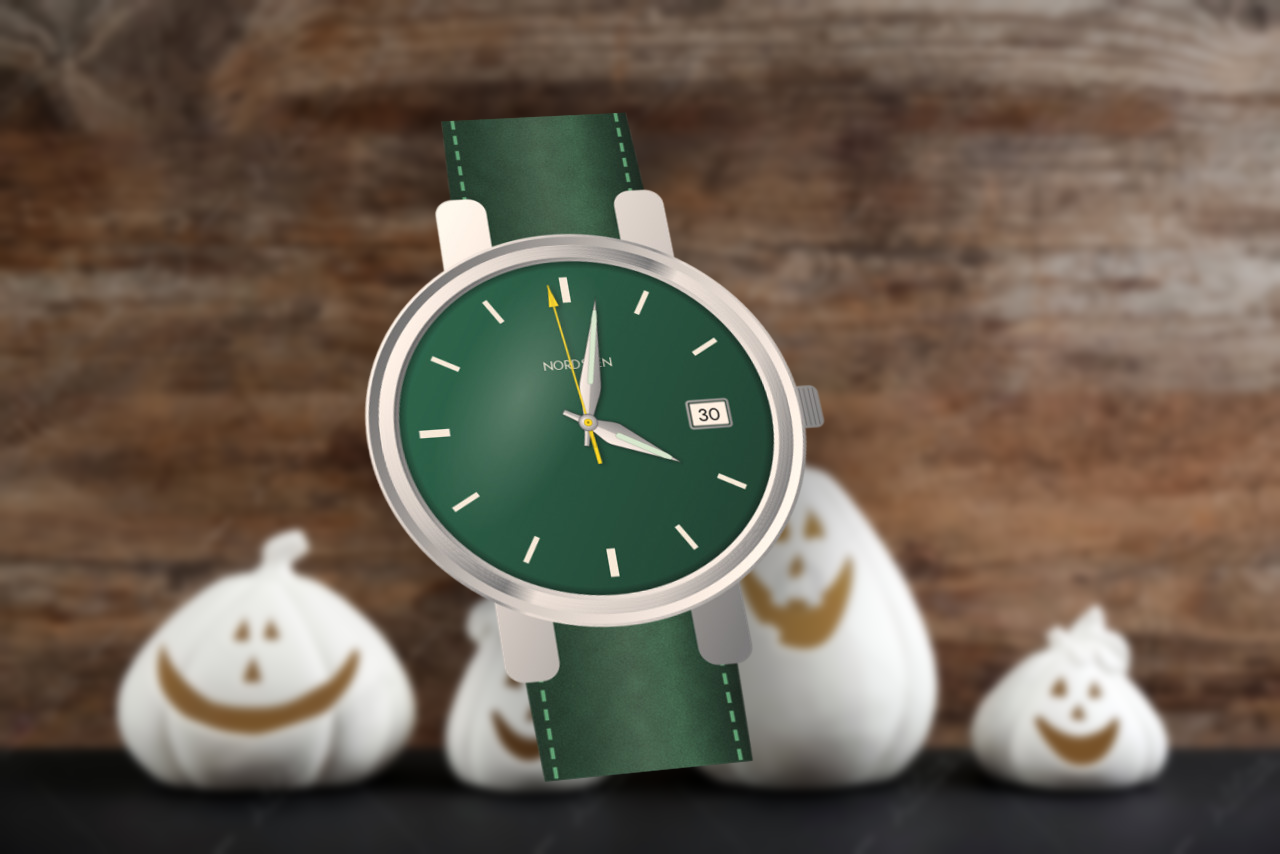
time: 4:01:59
